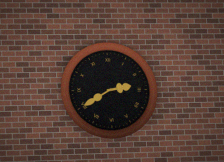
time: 2:40
